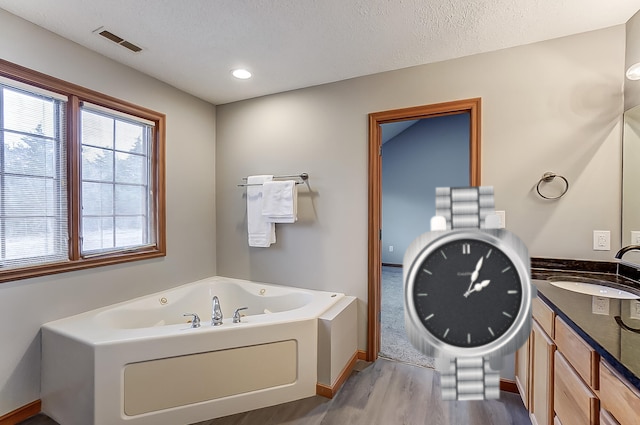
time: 2:04
